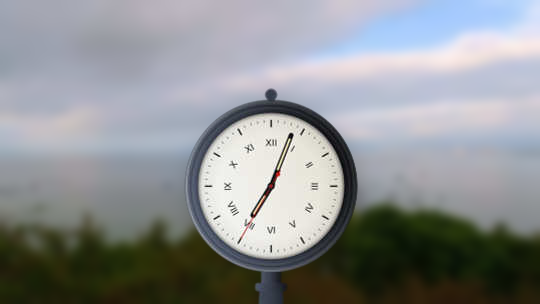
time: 7:03:35
